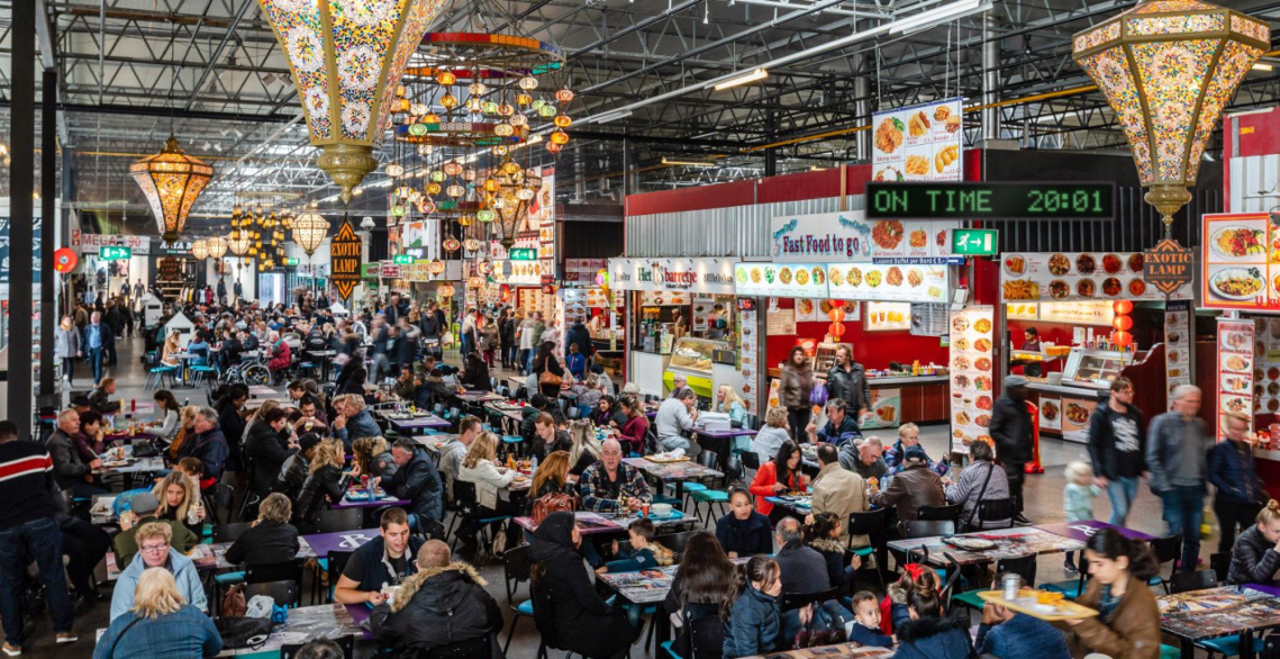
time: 20:01
